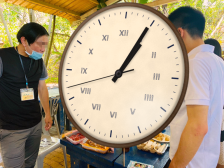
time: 1:04:42
